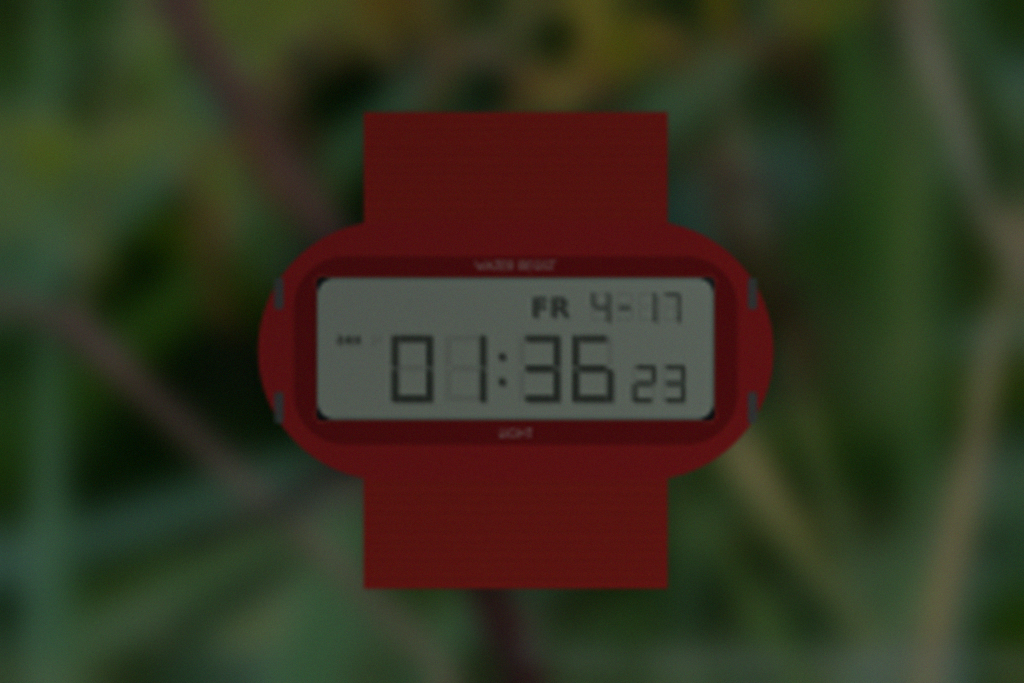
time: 1:36:23
